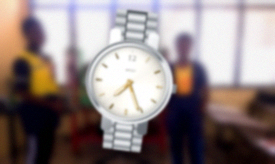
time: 7:26
